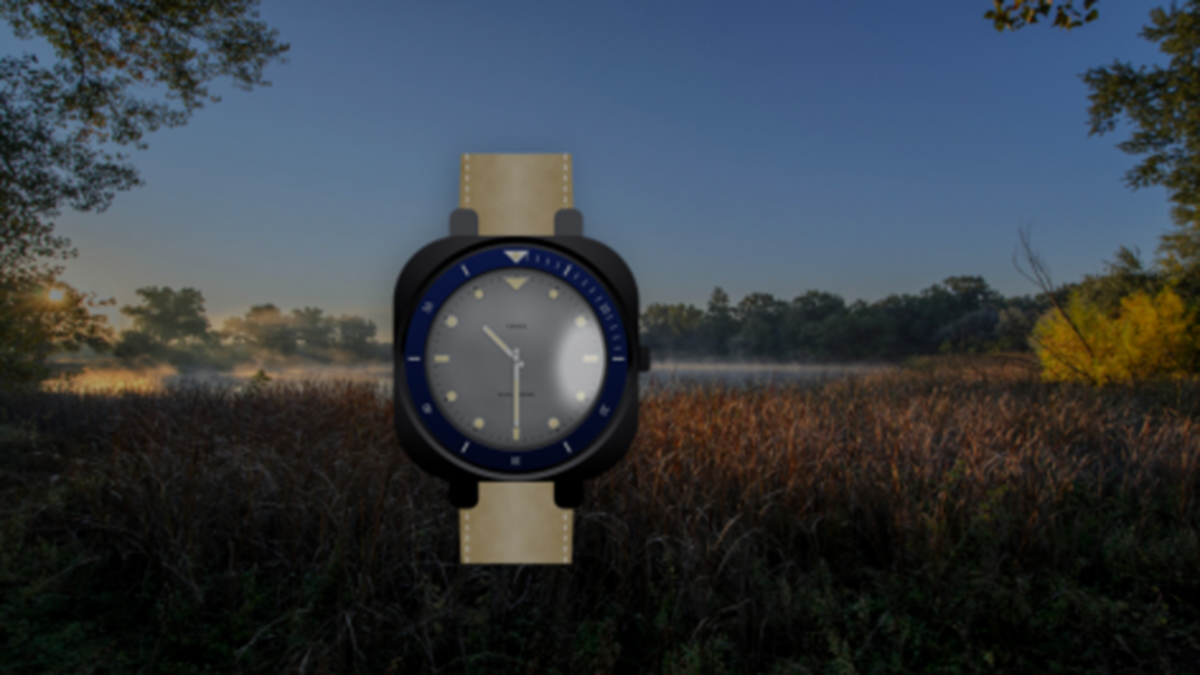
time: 10:30
